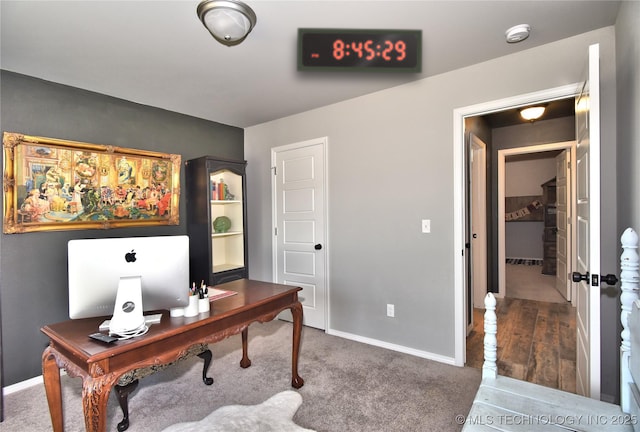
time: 8:45:29
